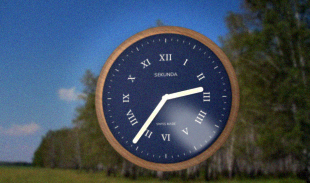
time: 2:36
